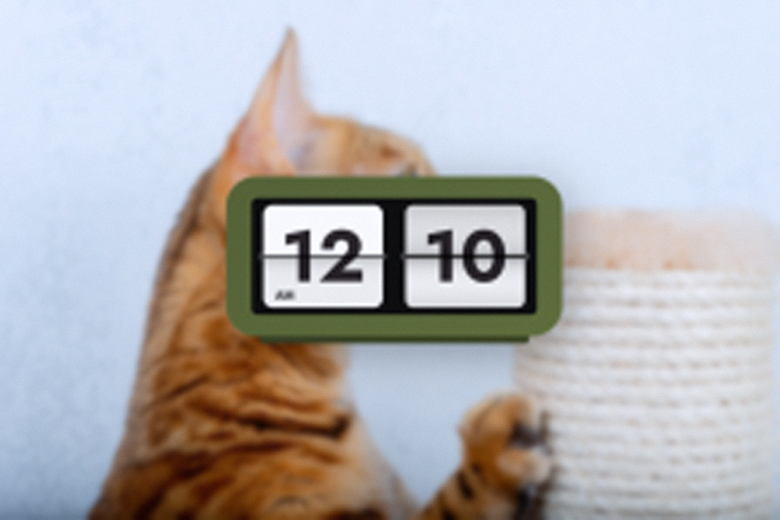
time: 12:10
